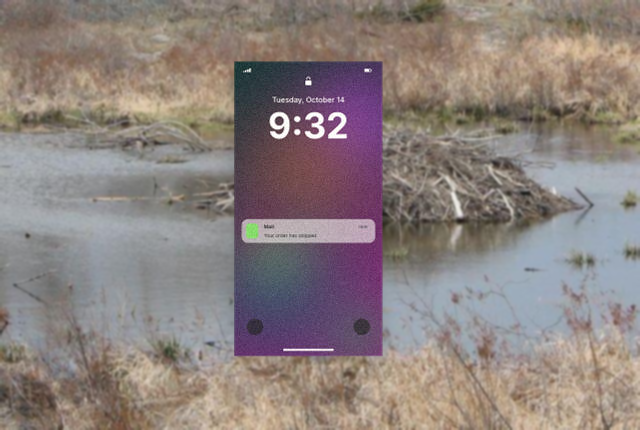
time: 9:32
